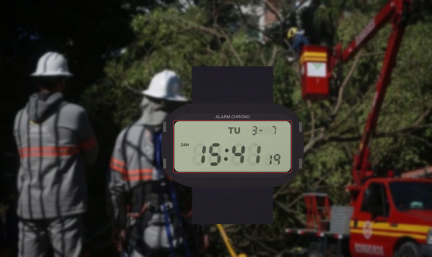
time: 15:41:19
